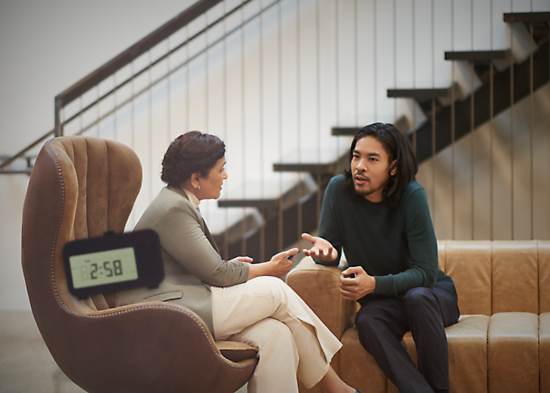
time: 2:58
